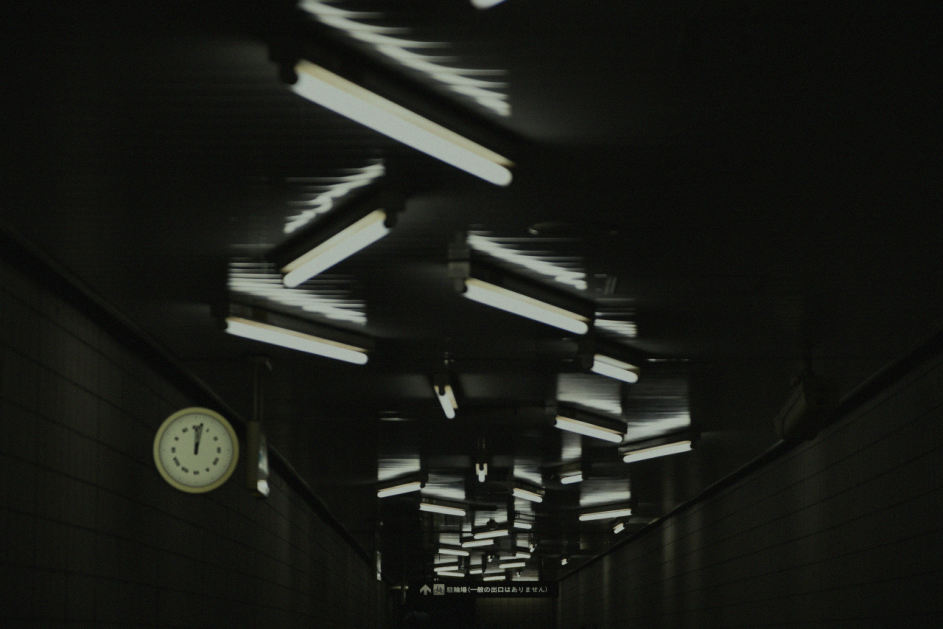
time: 12:02
